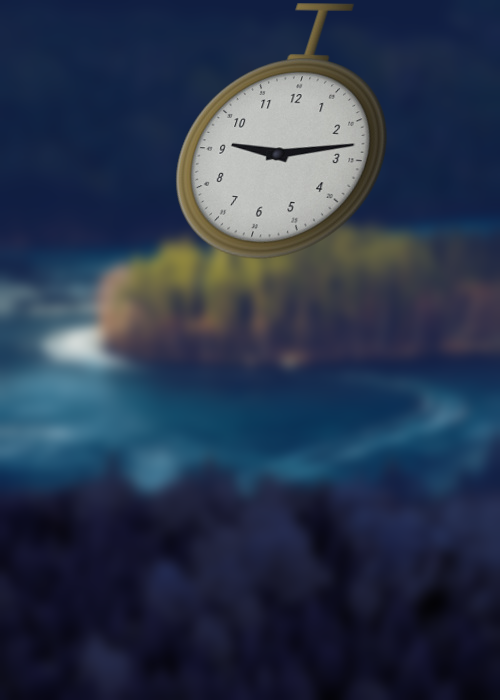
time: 9:13
